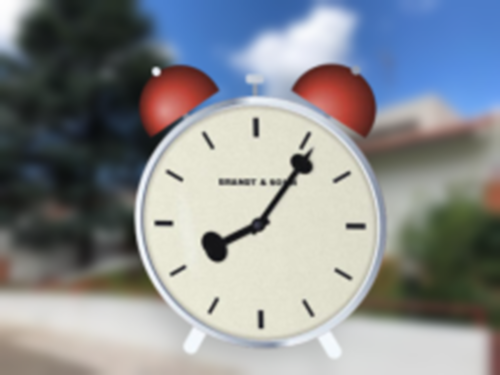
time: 8:06
